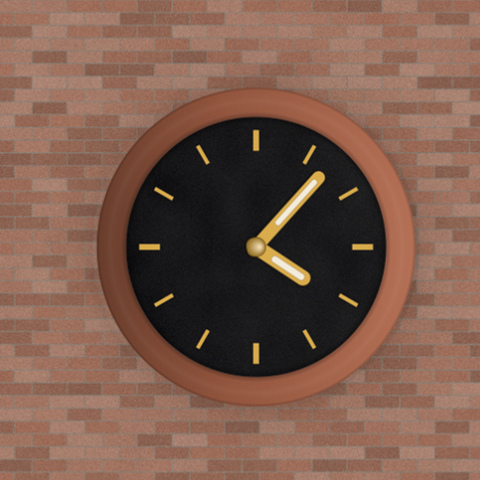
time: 4:07
